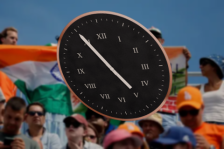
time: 4:55
